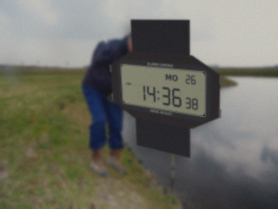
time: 14:36:38
